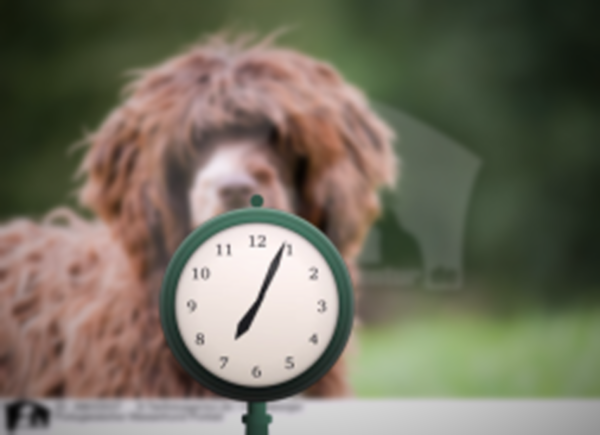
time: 7:04
